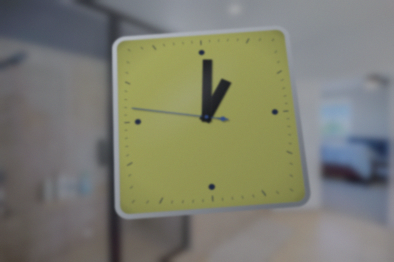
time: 1:00:47
